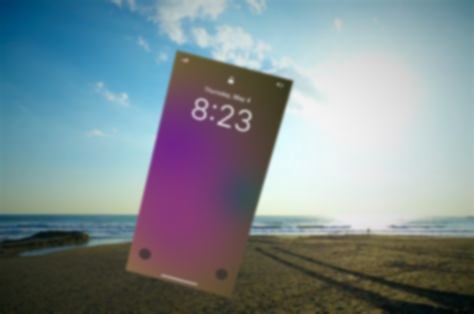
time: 8:23
